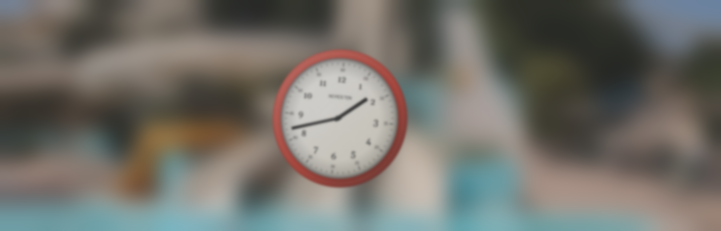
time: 1:42
